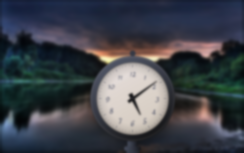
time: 5:09
